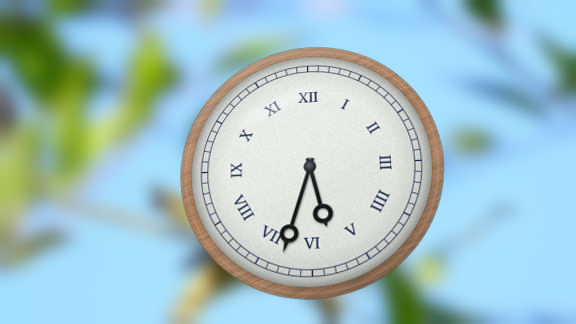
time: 5:33
